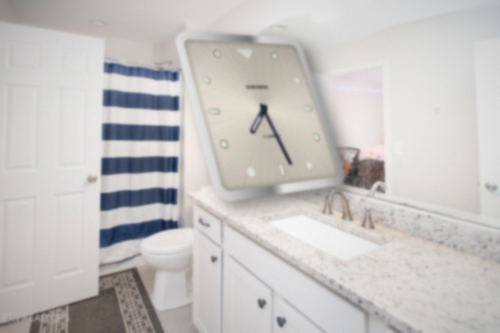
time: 7:28
